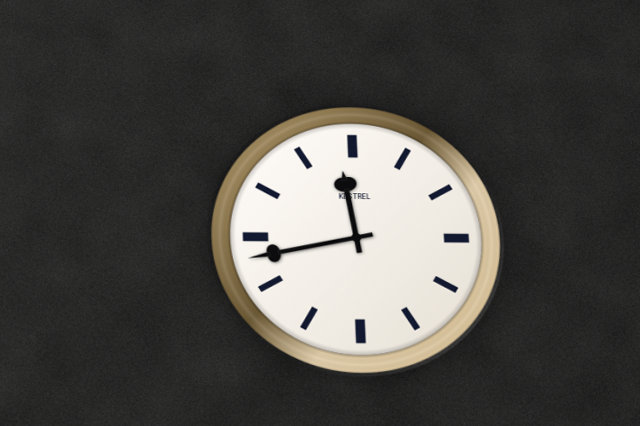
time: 11:43
